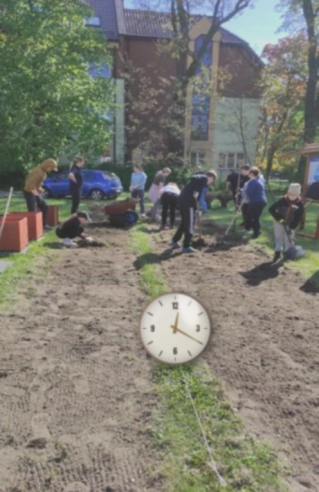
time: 12:20
